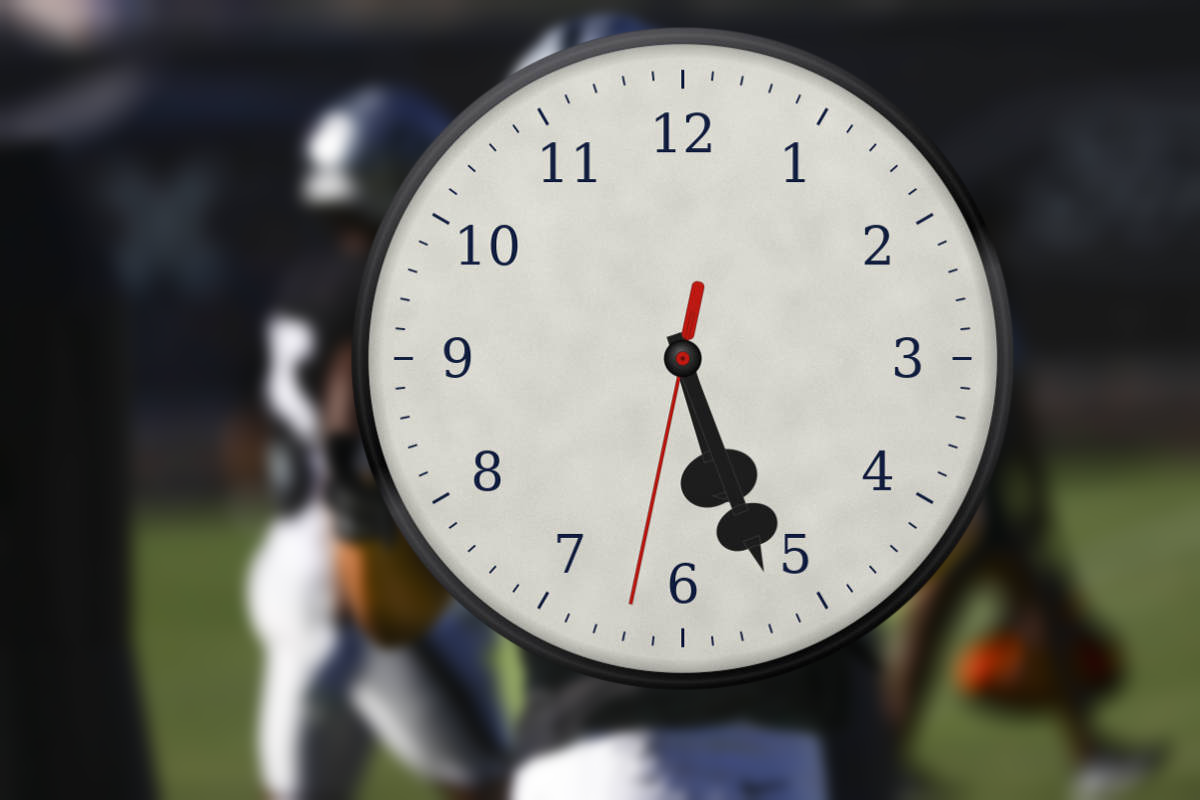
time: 5:26:32
